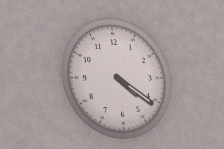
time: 4:21
